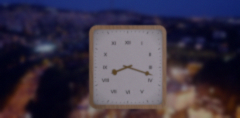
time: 8:18
